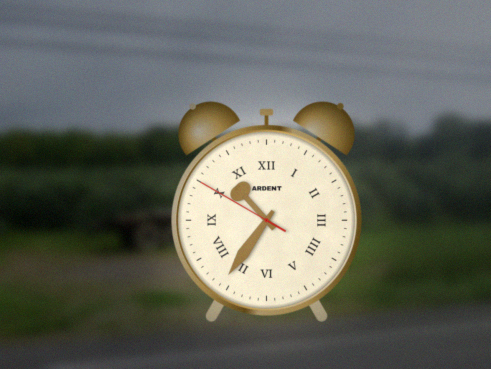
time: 10:35:50
